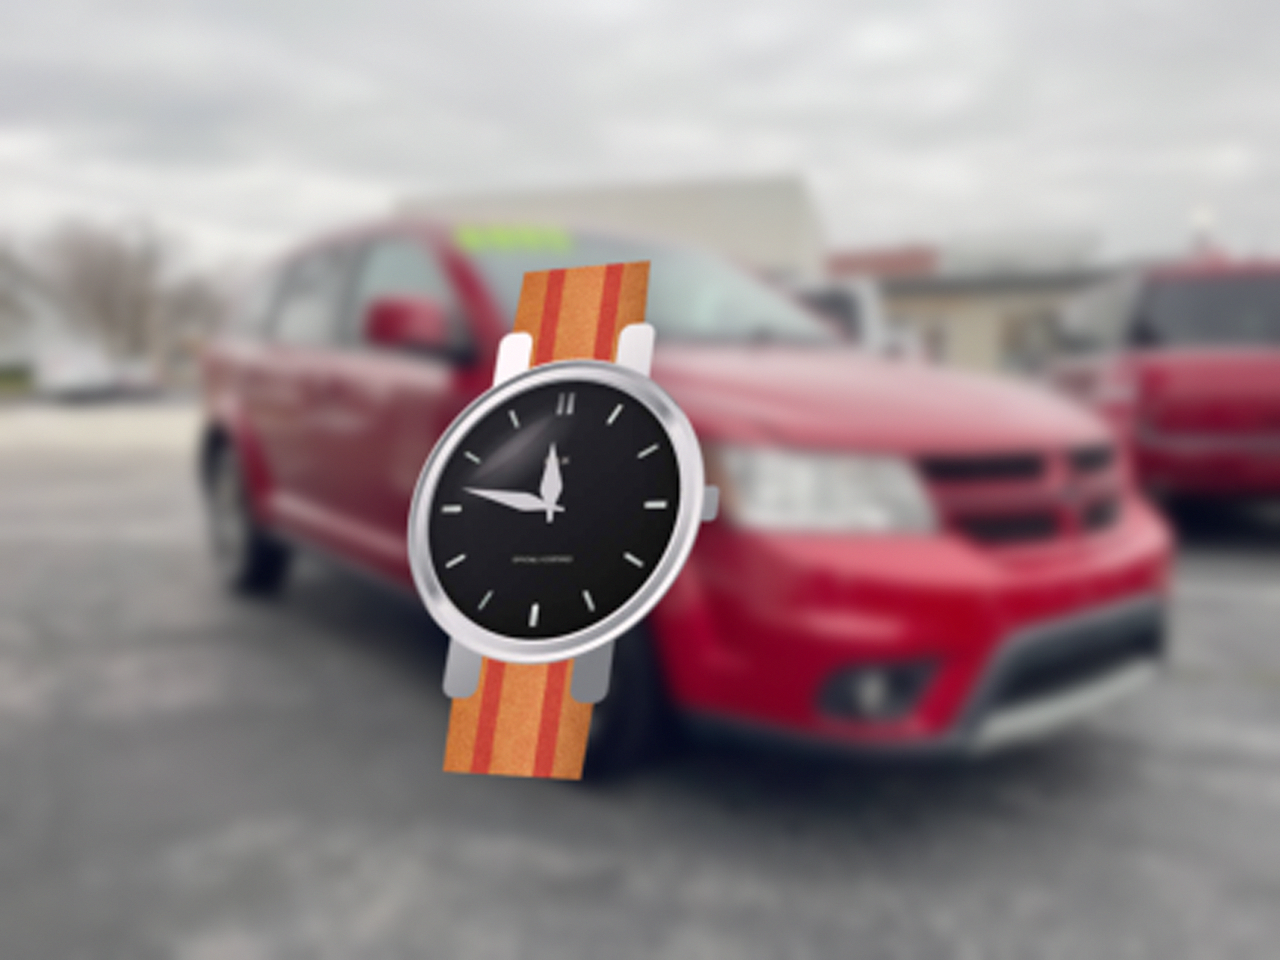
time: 11:47
